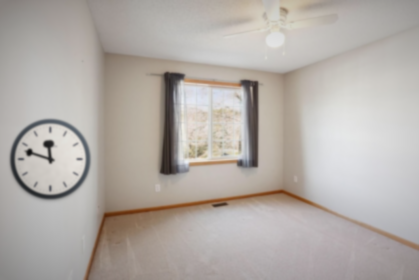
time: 11:48
